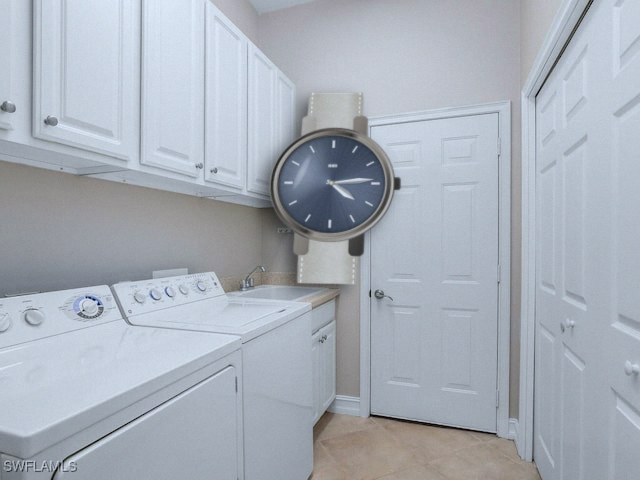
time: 4:14
